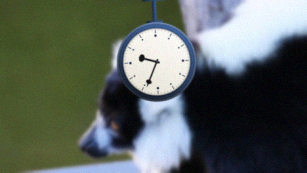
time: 9:34
